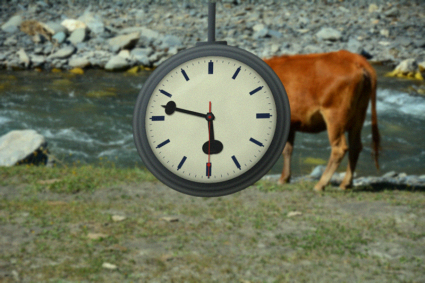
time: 5:47:30
